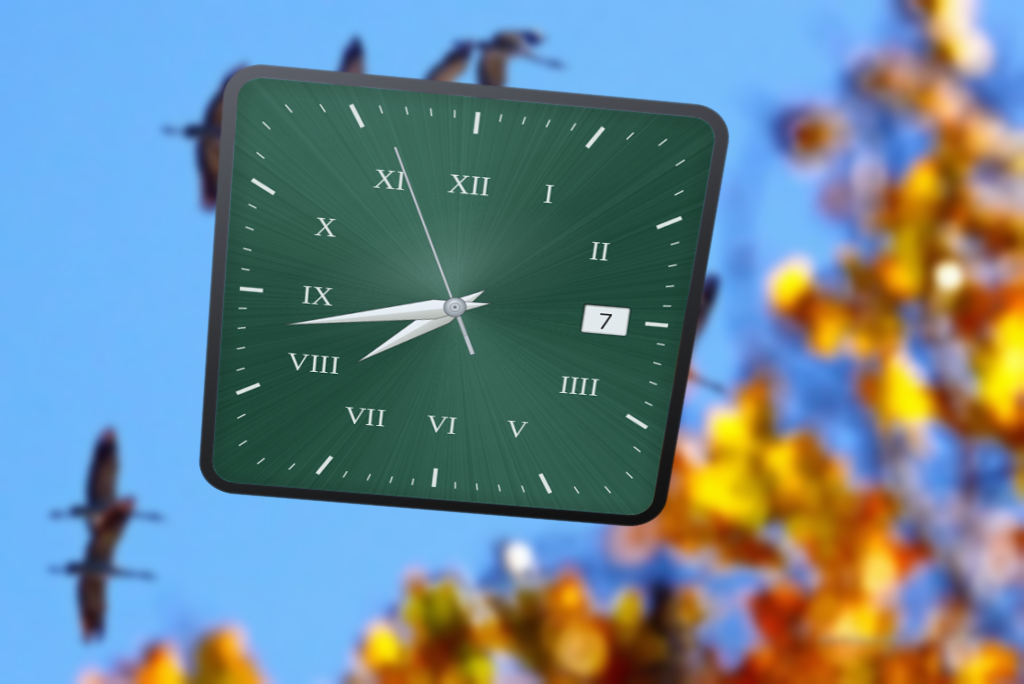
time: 7:42:56
